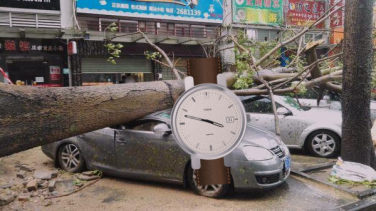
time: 3:48
